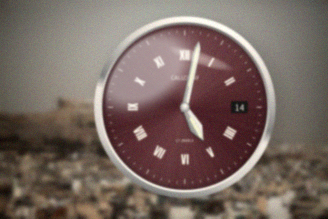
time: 5:02
